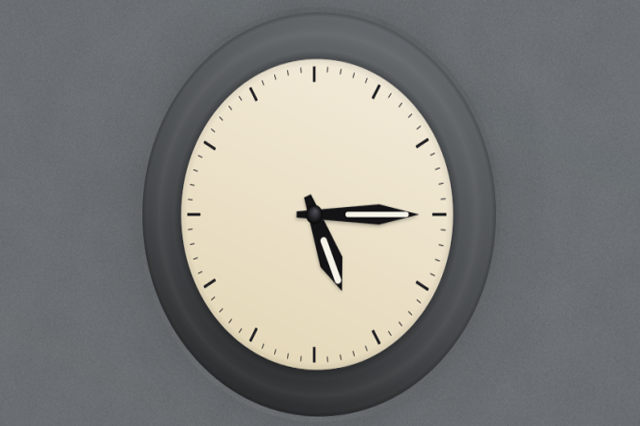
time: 5:15
